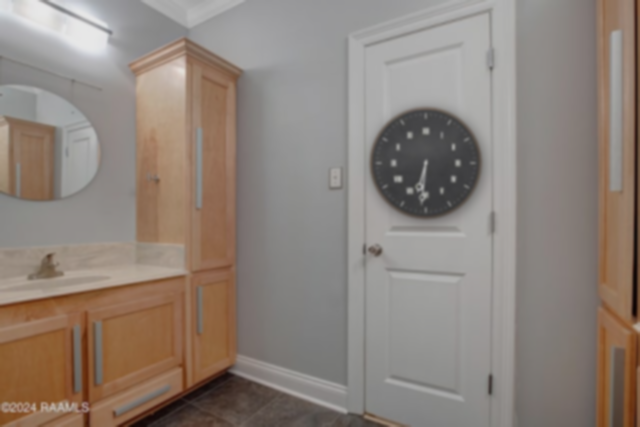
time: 6:31
